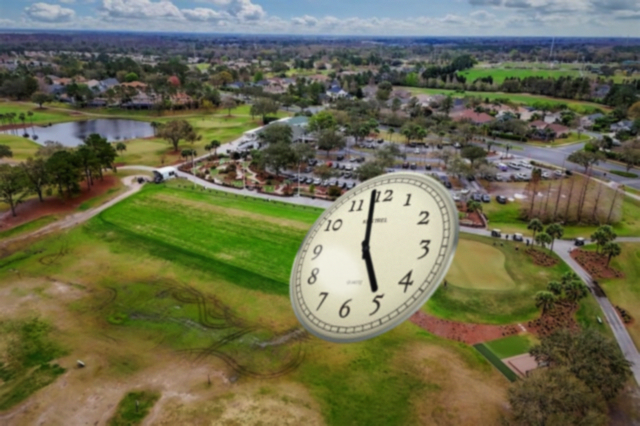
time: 4:58
